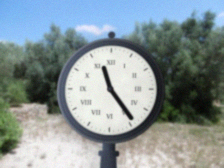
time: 11:24
